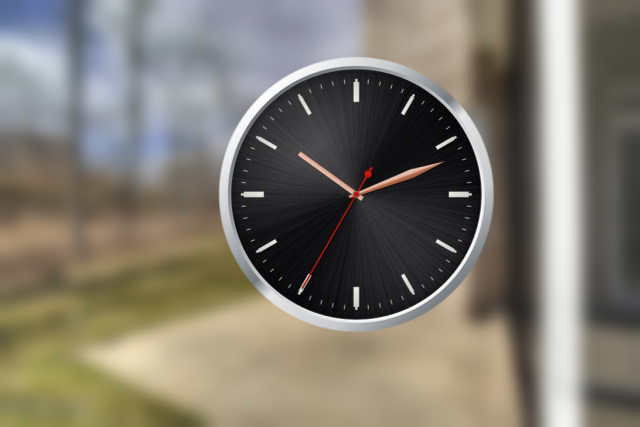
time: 10:11:35
